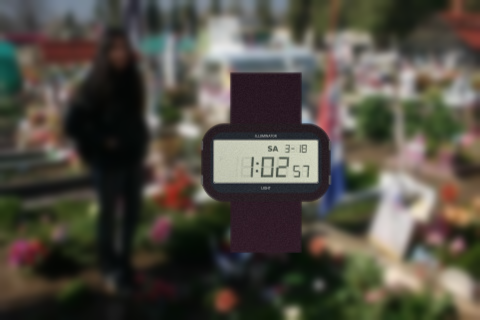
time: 1:02:57
